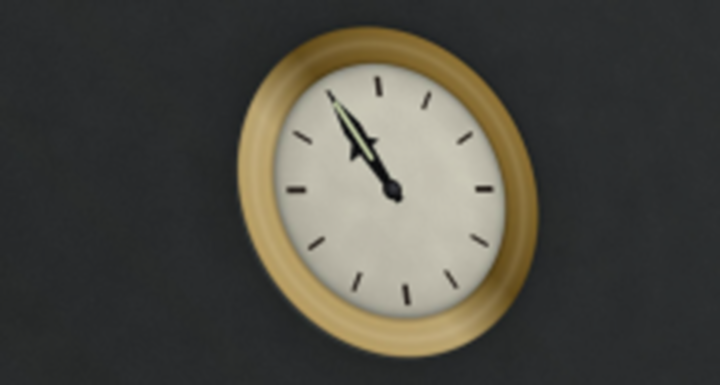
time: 10:55
